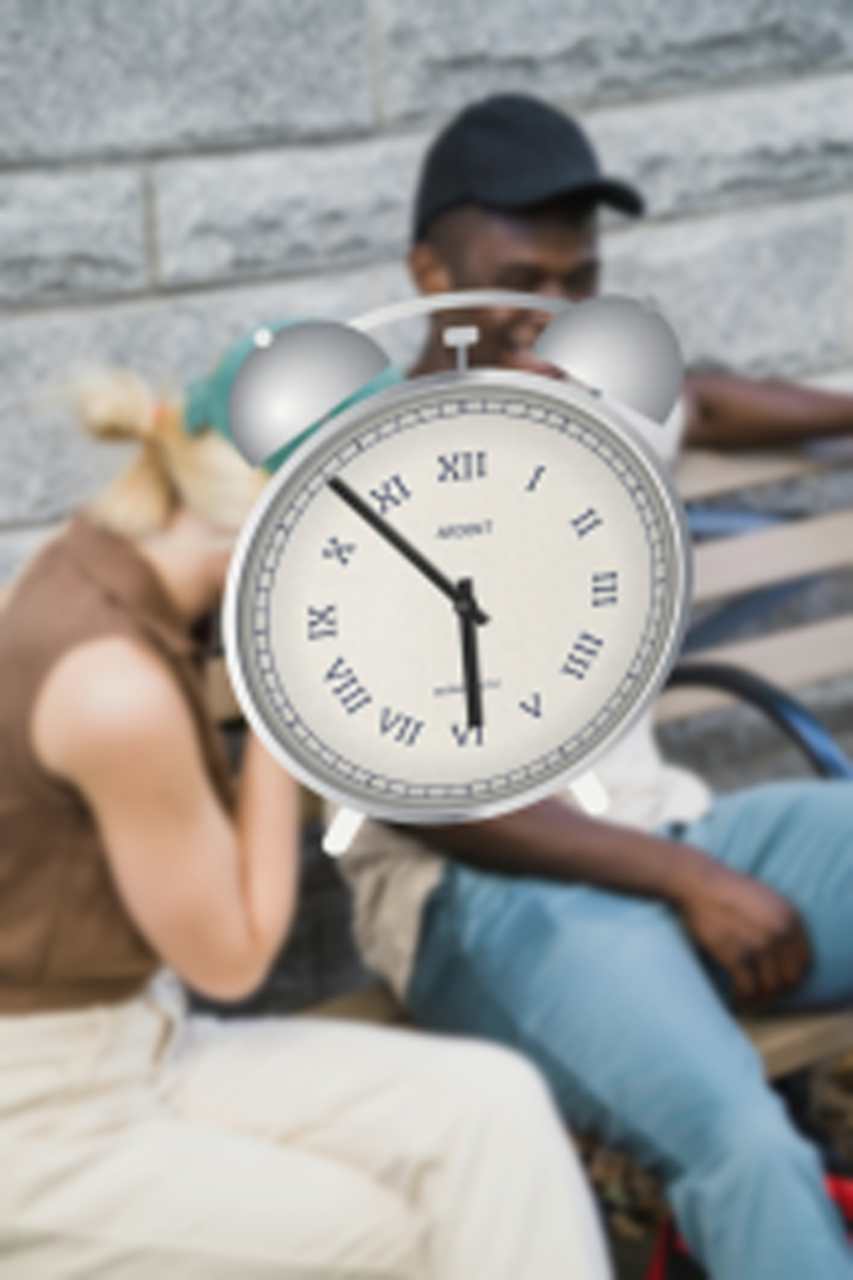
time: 5:53
